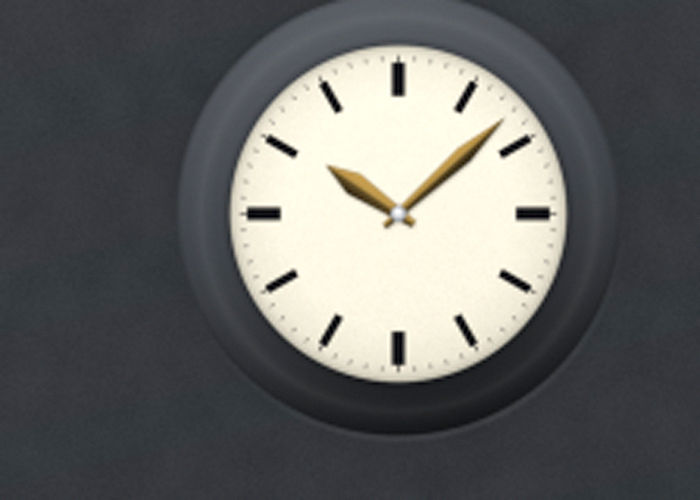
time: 10:08
